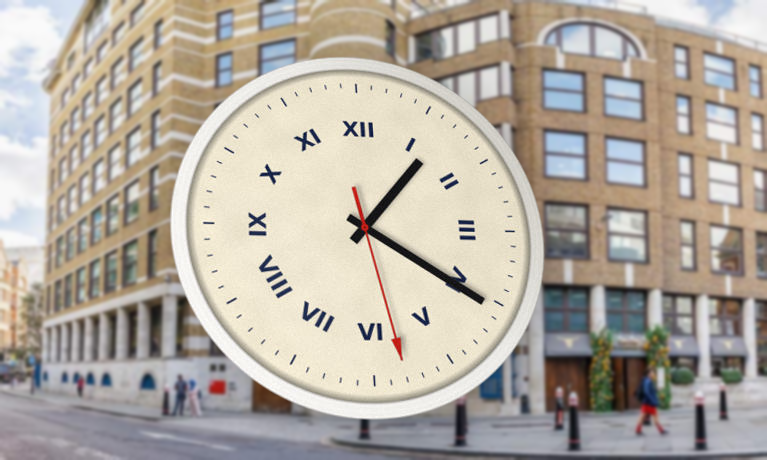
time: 1:20:28
